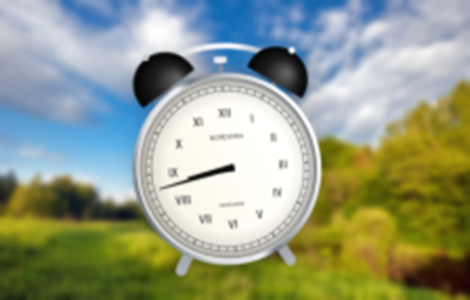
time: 8:43
